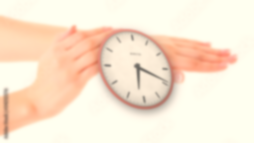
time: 6:19
